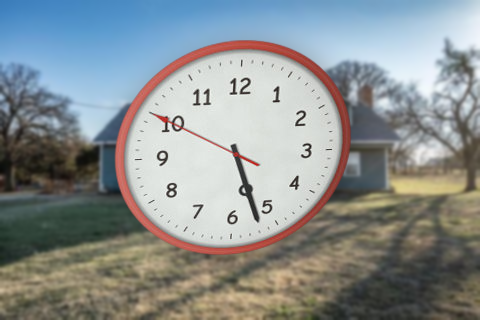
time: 5:26:50
